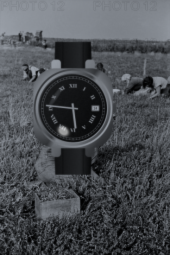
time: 5:46
